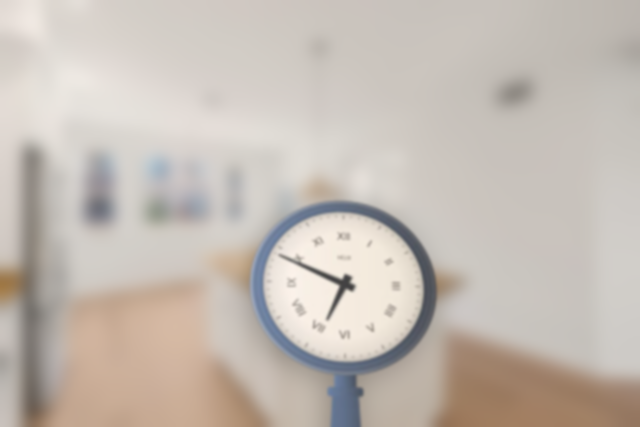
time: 6:49
